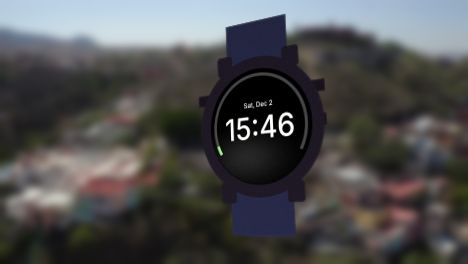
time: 15:46
